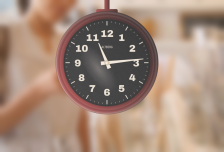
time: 11:14
